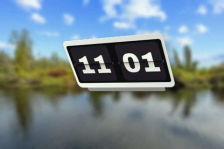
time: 11:01
